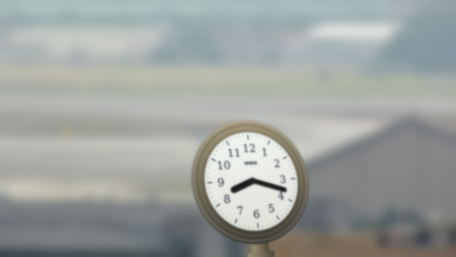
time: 8:18
